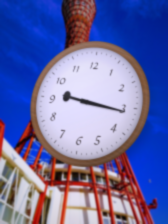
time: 9:16
